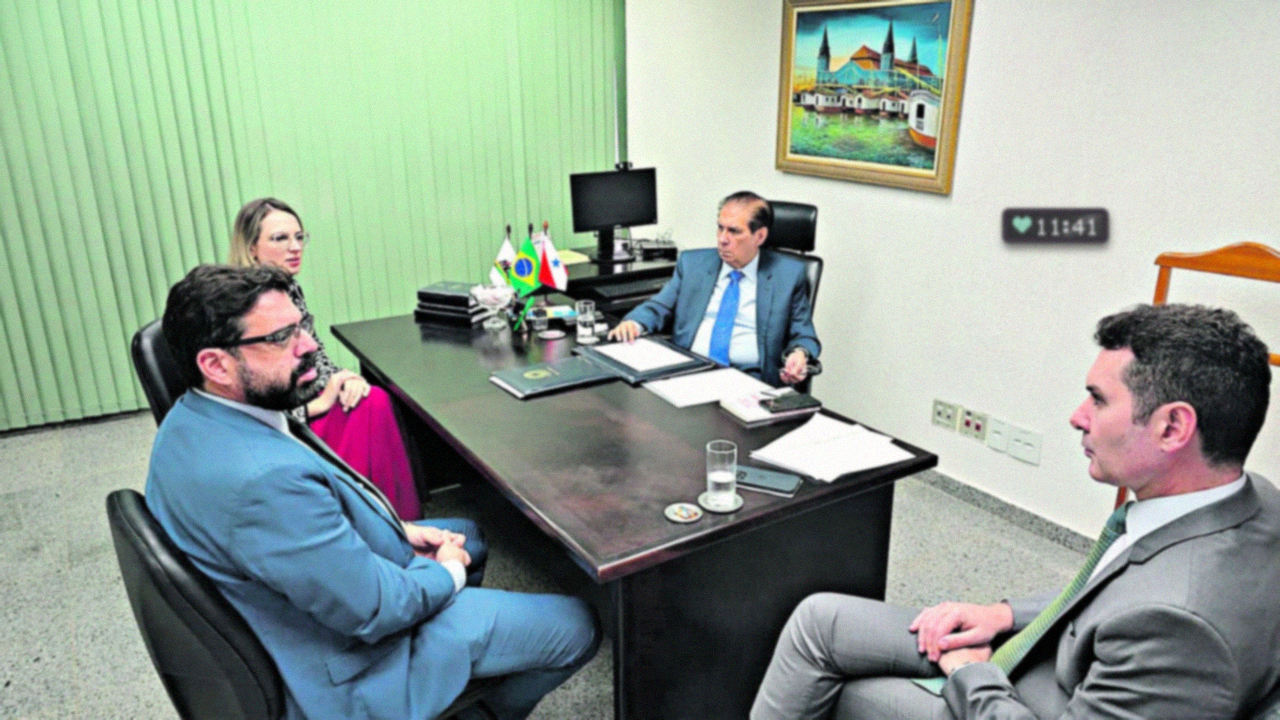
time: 11:41
